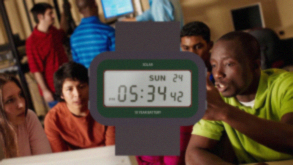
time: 5:34:42
